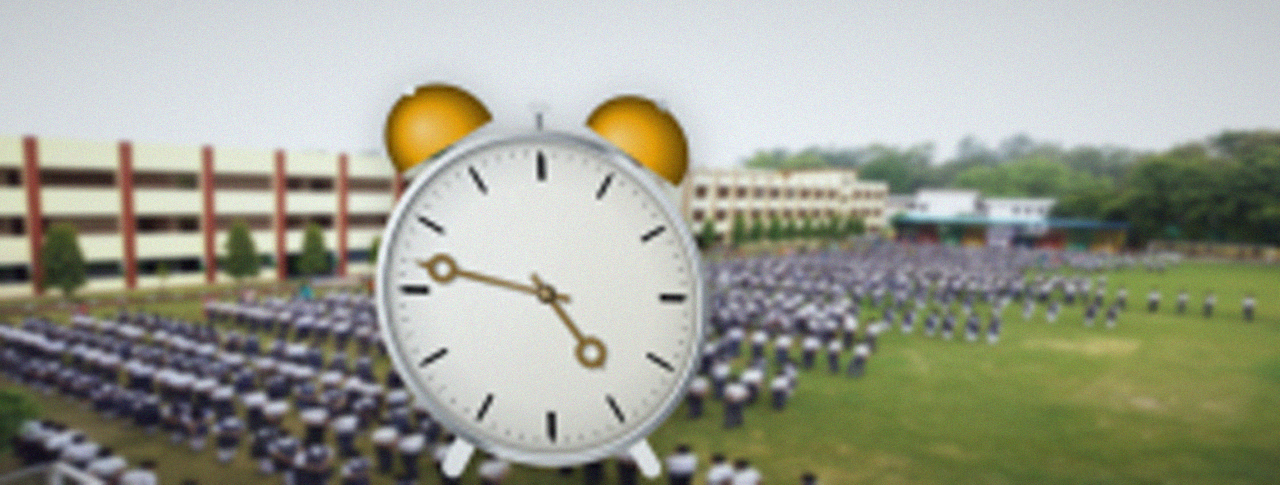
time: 4:47
